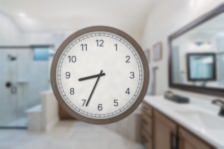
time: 8:34
